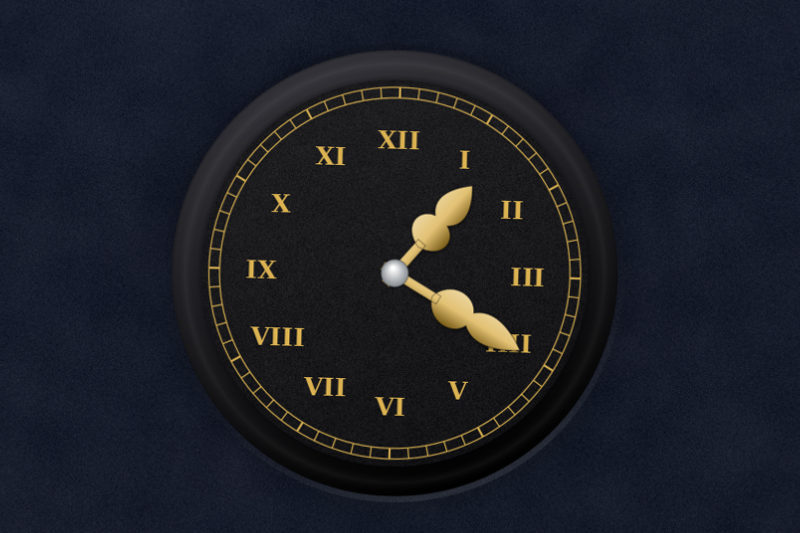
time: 1:20
